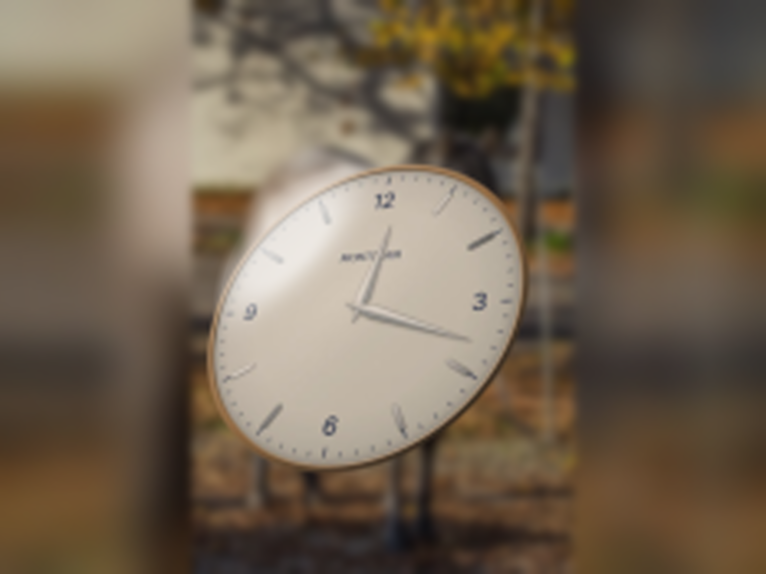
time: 12:18
